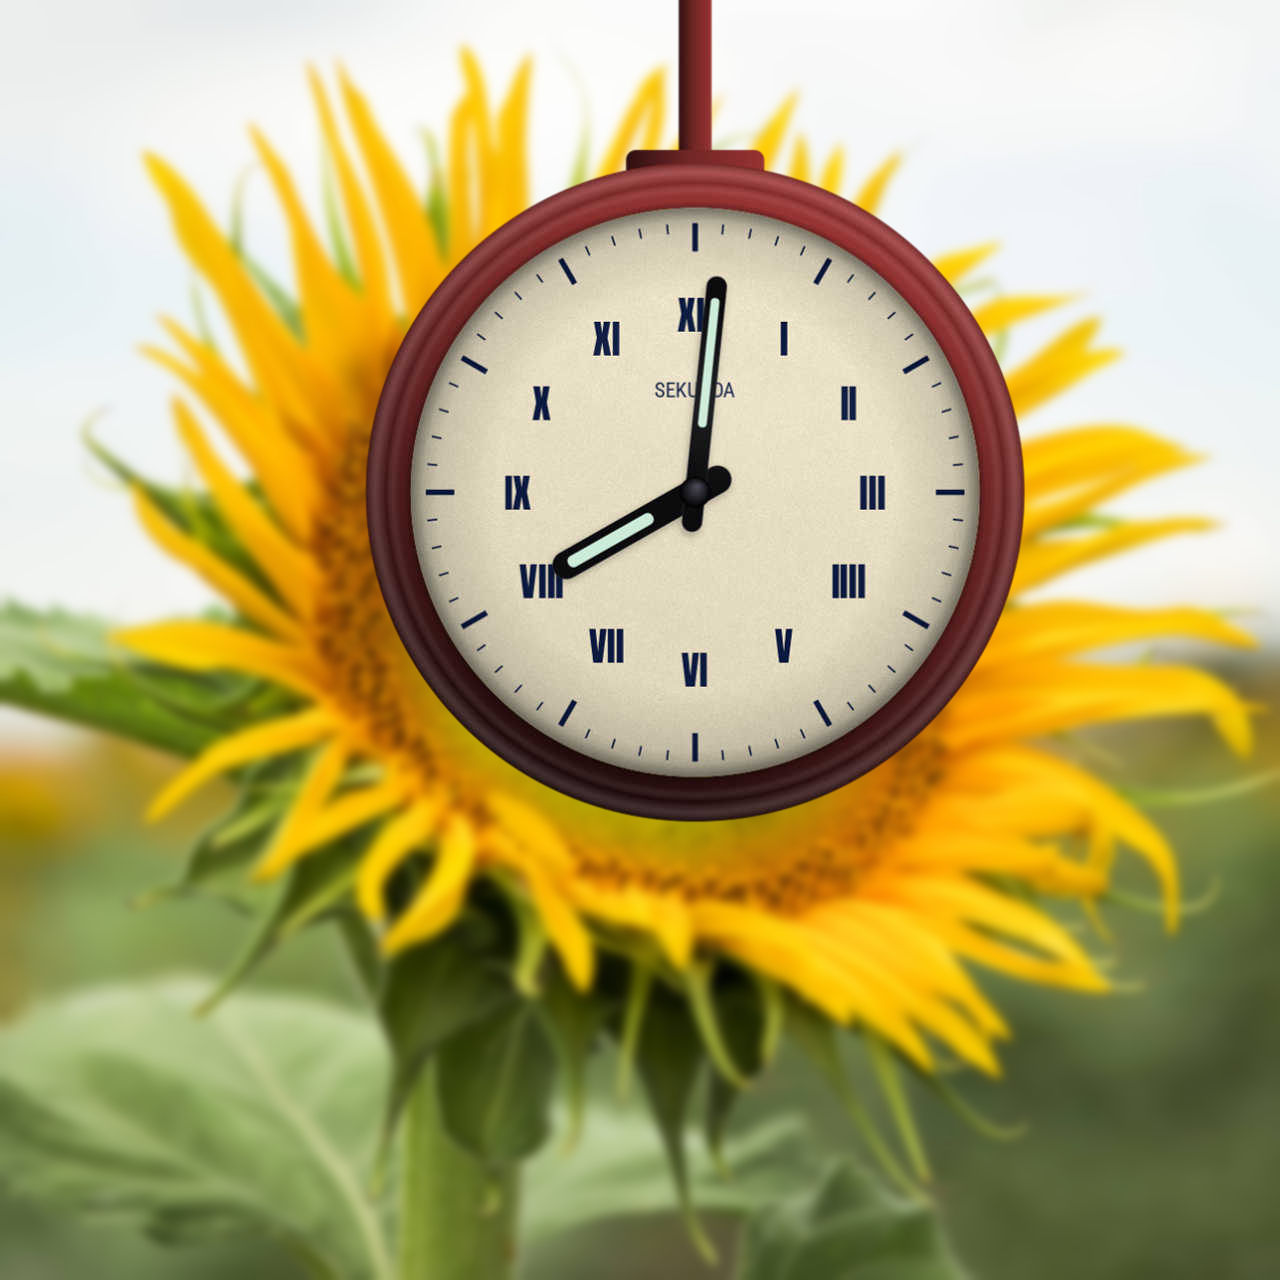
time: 8:01
